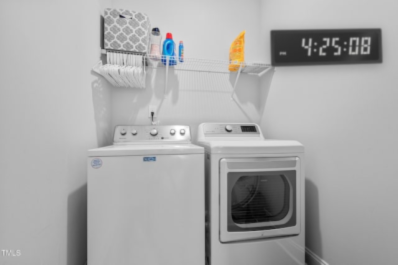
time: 4:25:08
